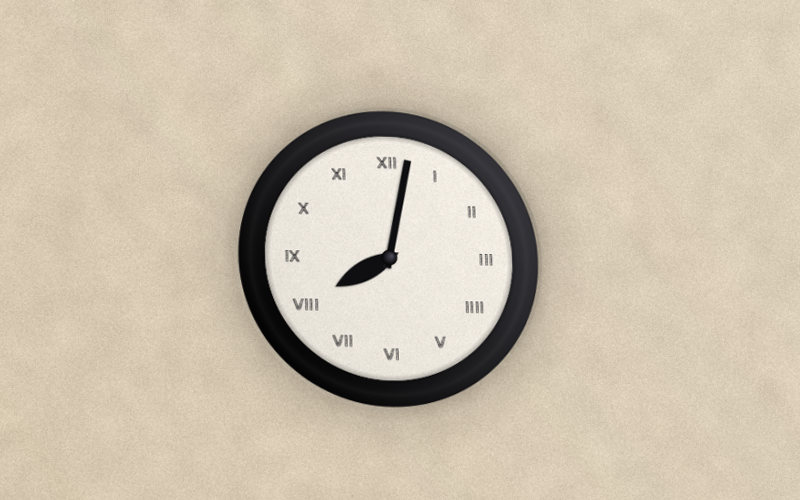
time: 8:02
